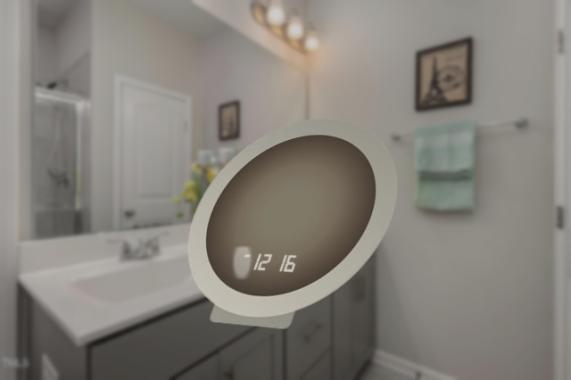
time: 12:16
